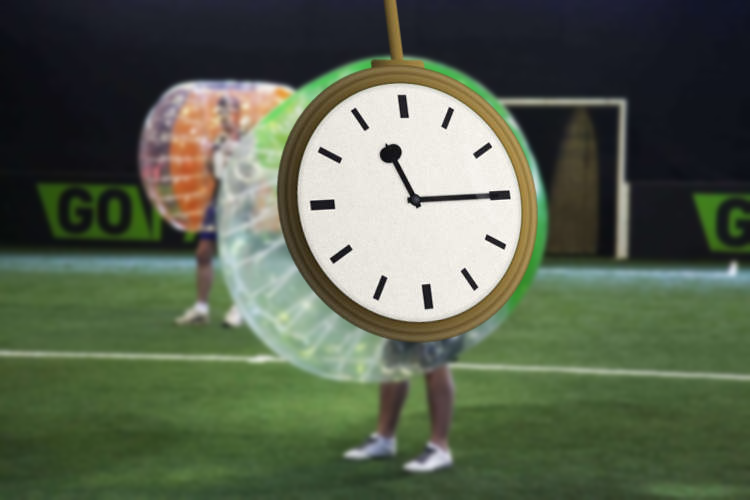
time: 11:15
